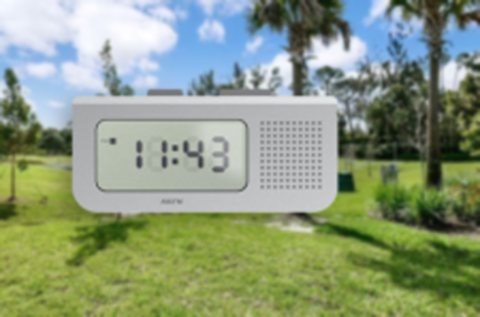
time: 11:43
